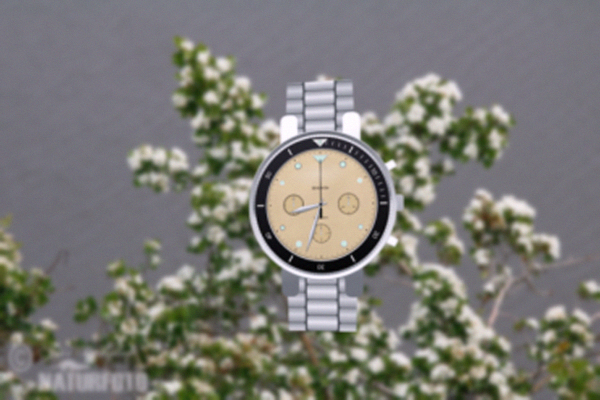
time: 8:33
